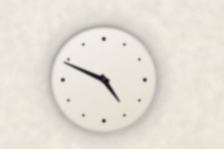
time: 4:49
